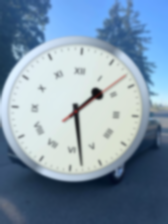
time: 1:28:08
